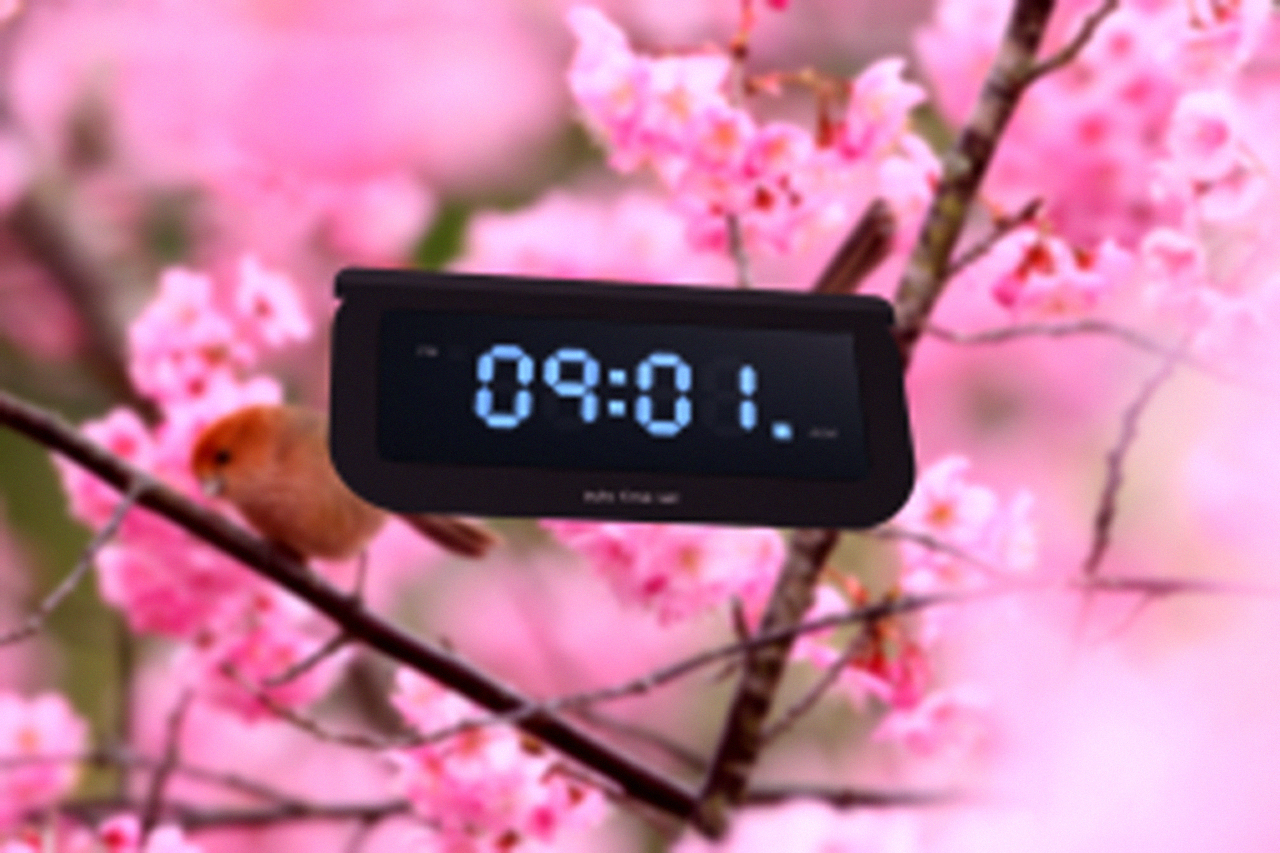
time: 9:01
